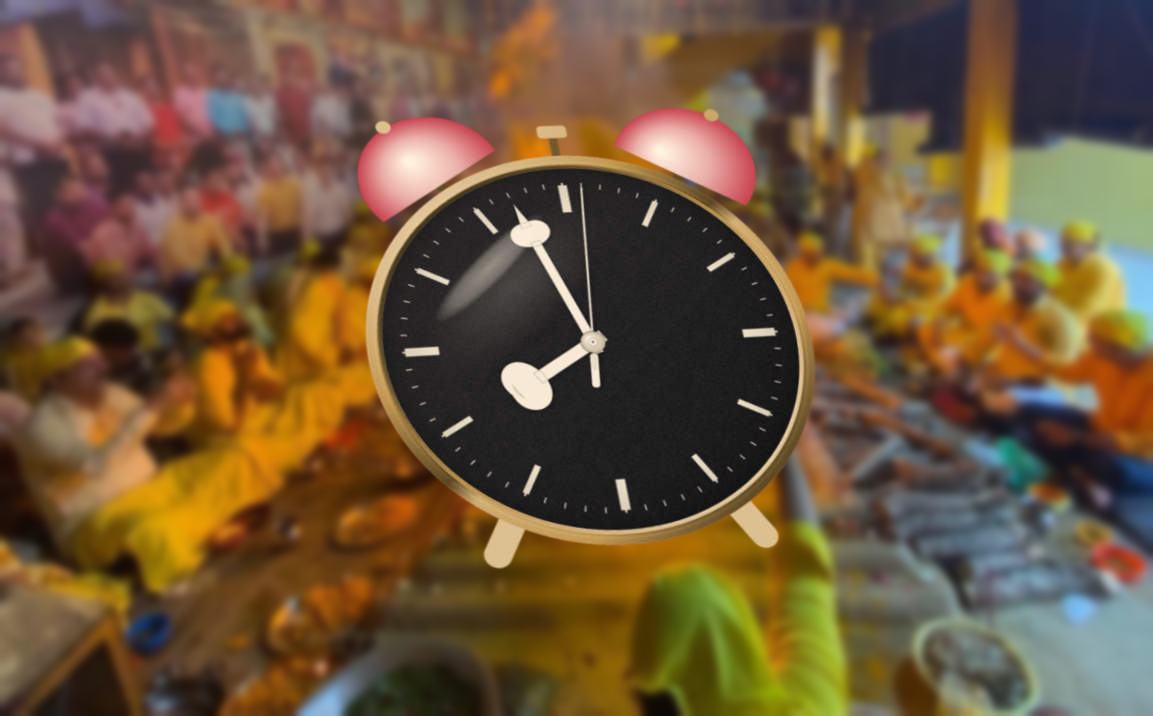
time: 7:57:01
